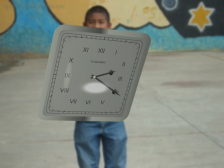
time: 2:20
